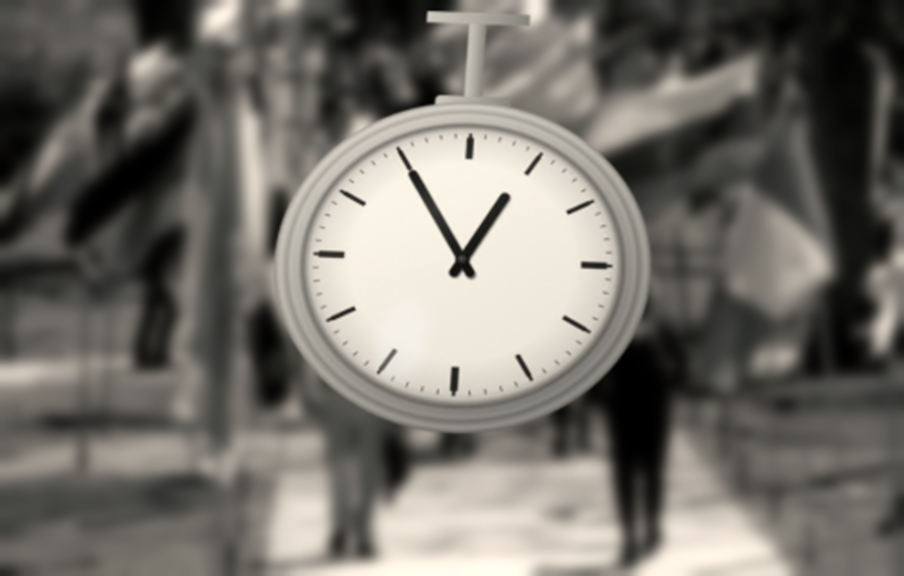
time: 12:55
